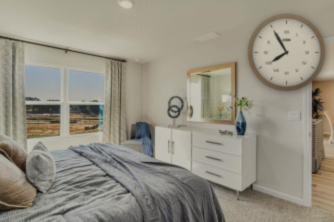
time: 7:55
